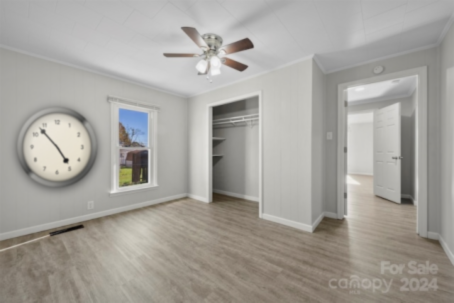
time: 4:53
